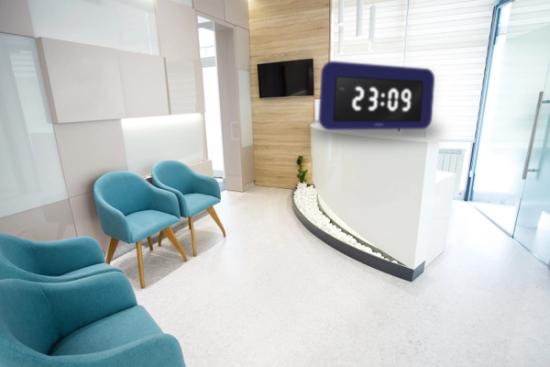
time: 23:09
